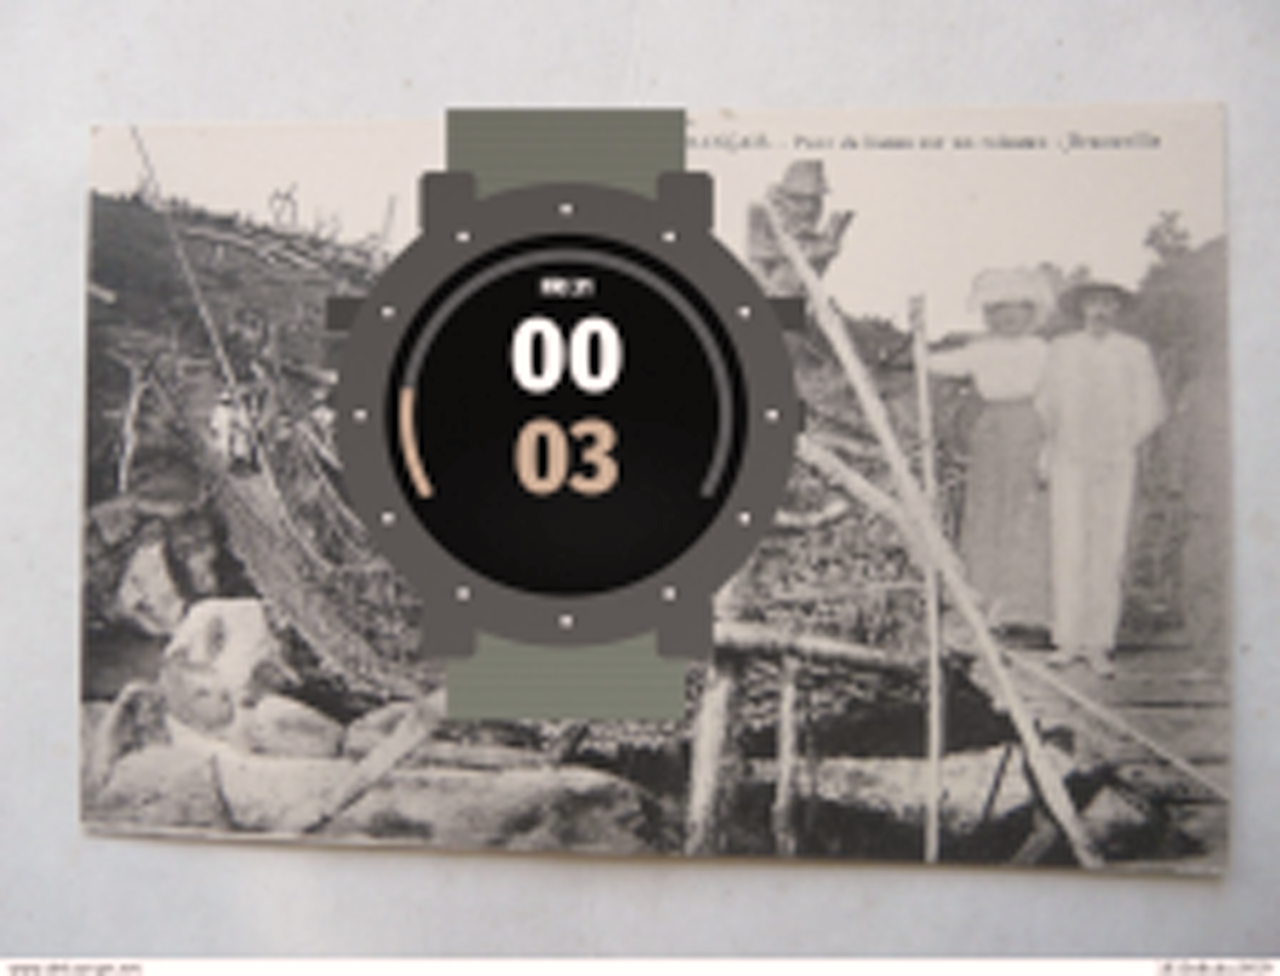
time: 0:03
